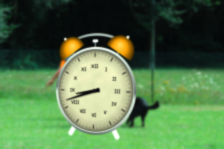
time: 8:42
